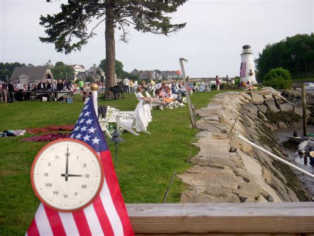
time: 3:00
